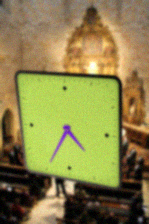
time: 4:35
